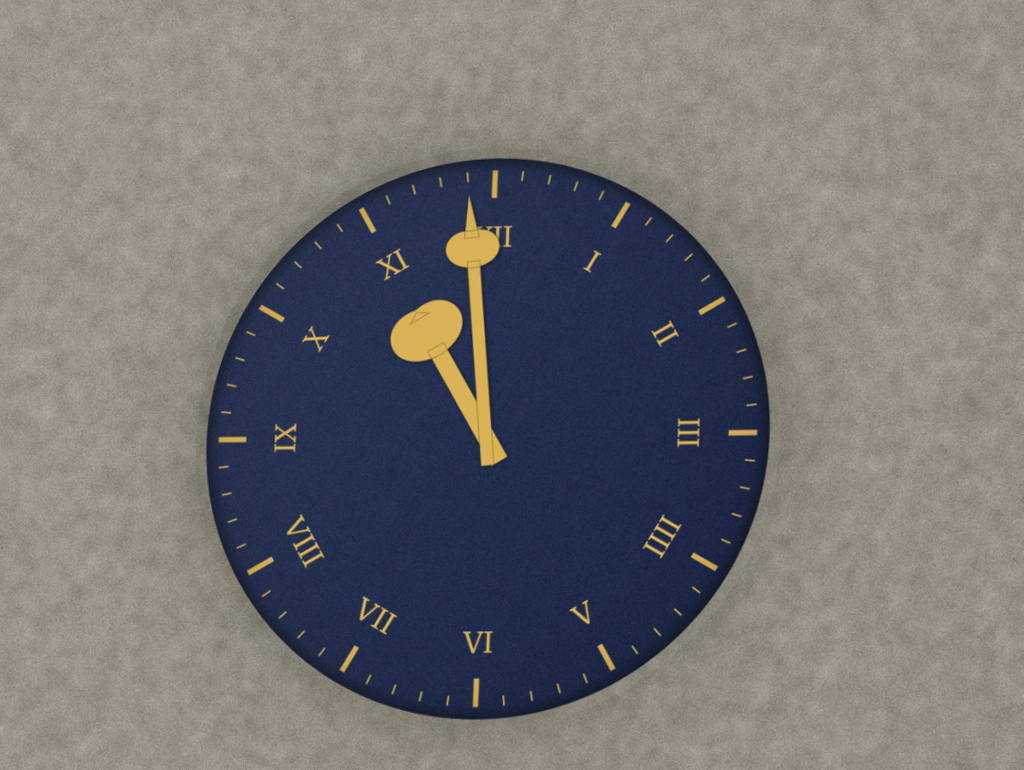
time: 10:59
